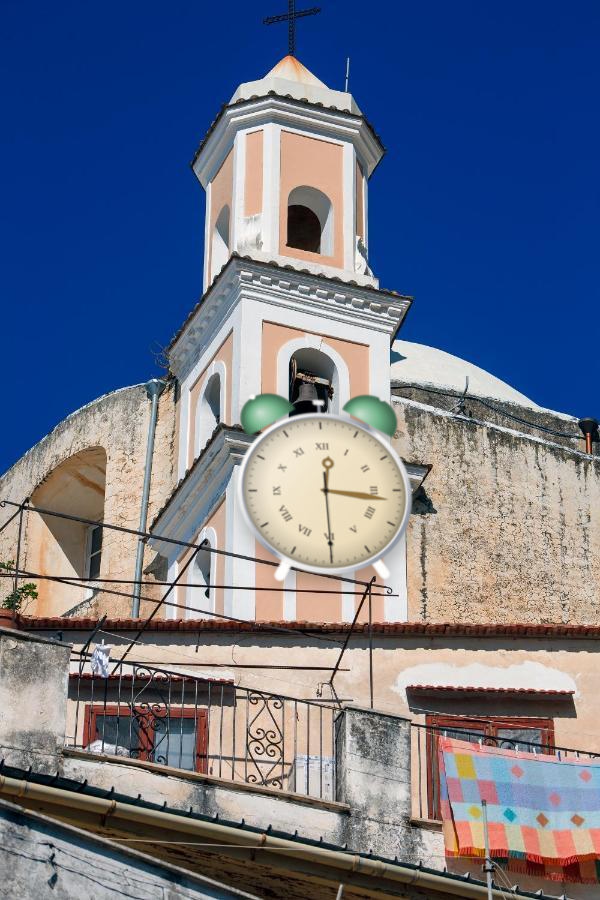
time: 12:16:30
